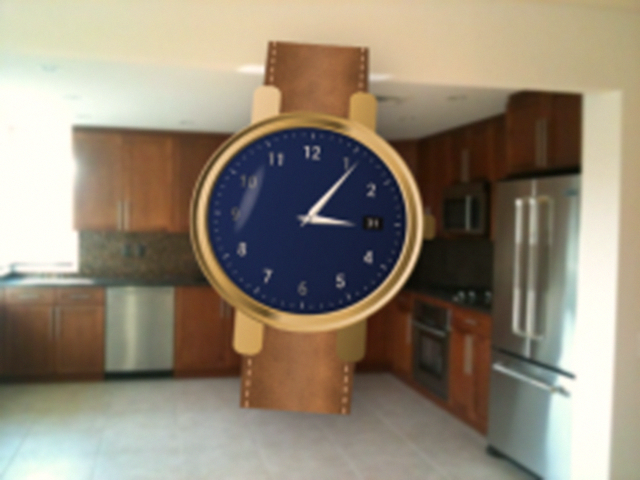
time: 3:06
